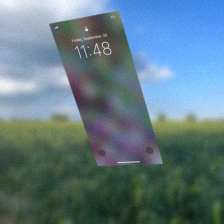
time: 11:48
